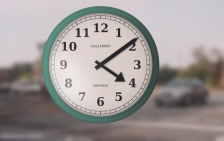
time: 4:09
